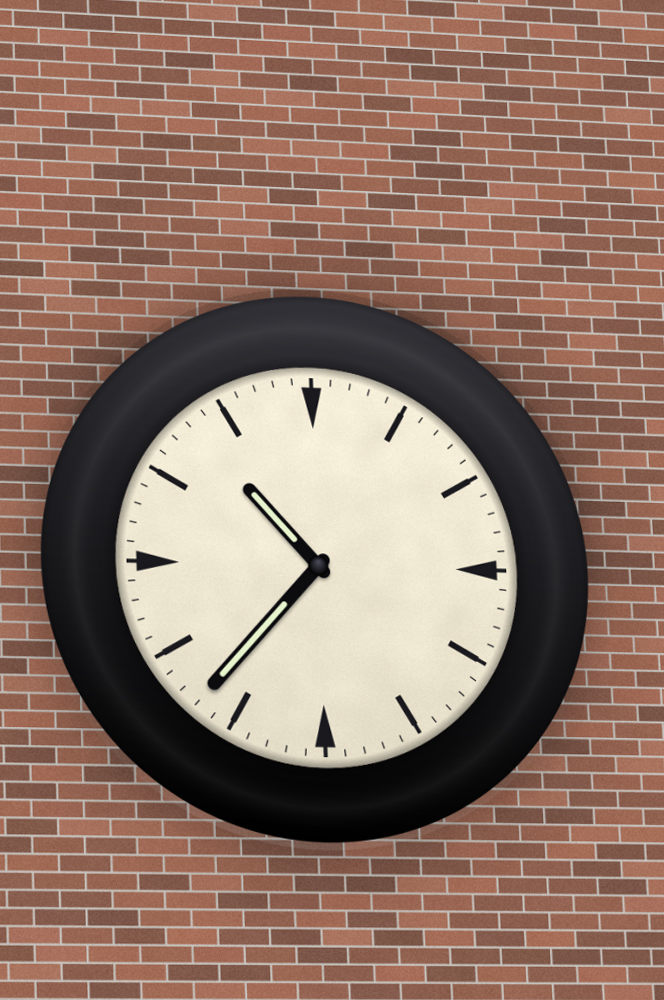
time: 10:37
